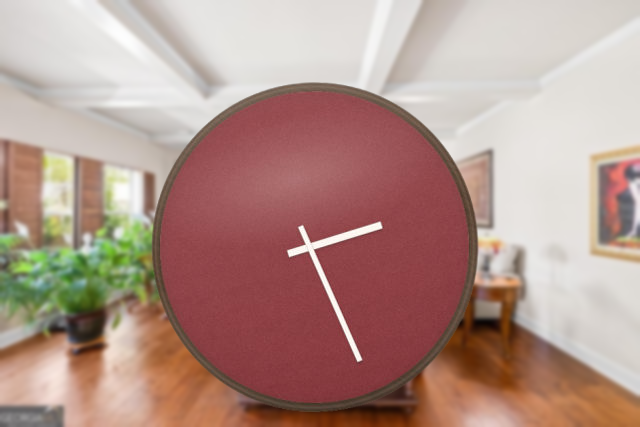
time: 2:26
